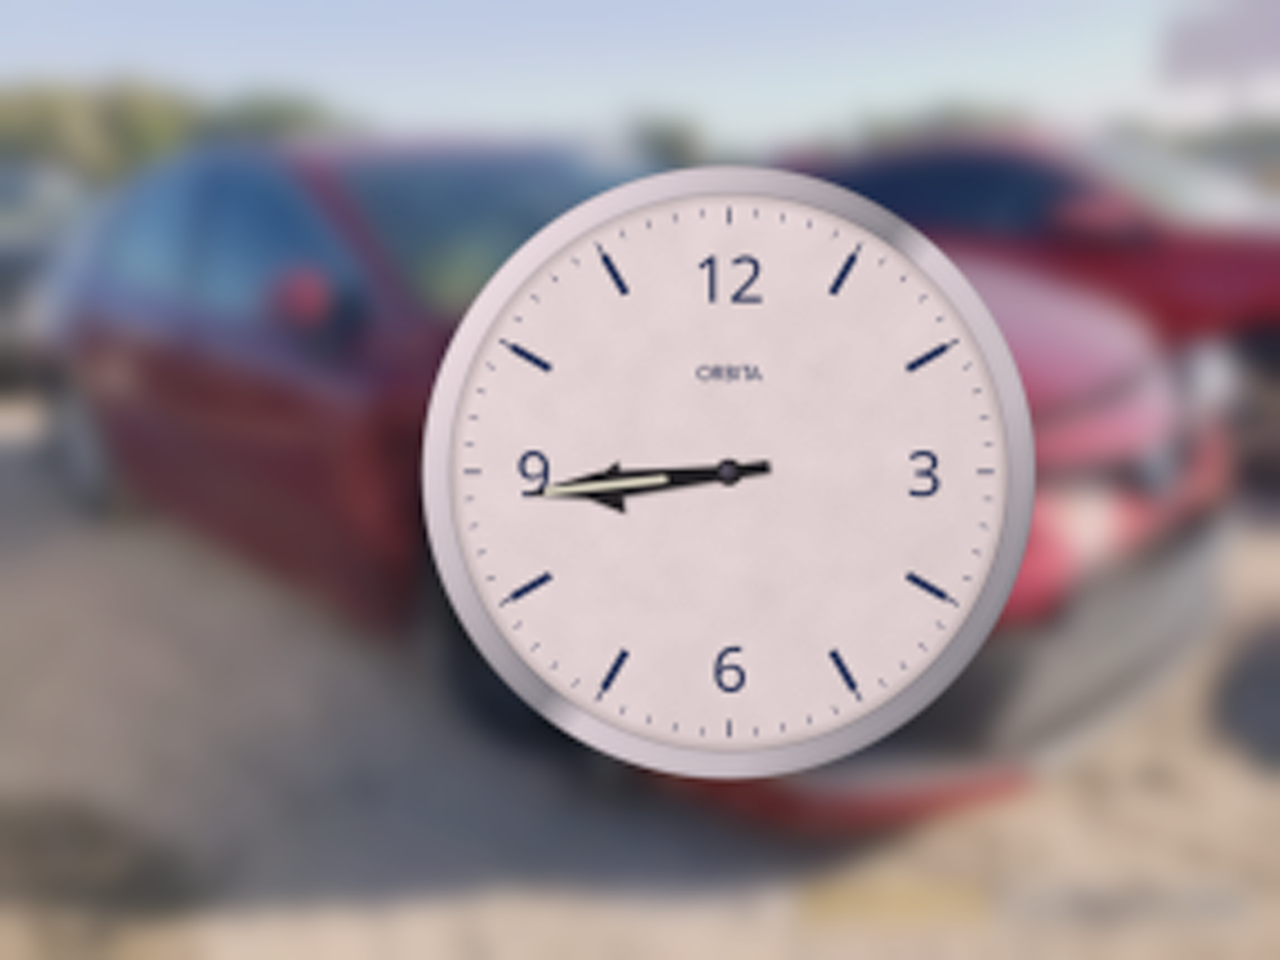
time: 8:44
